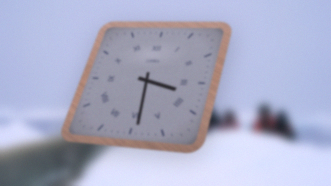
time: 3:29
